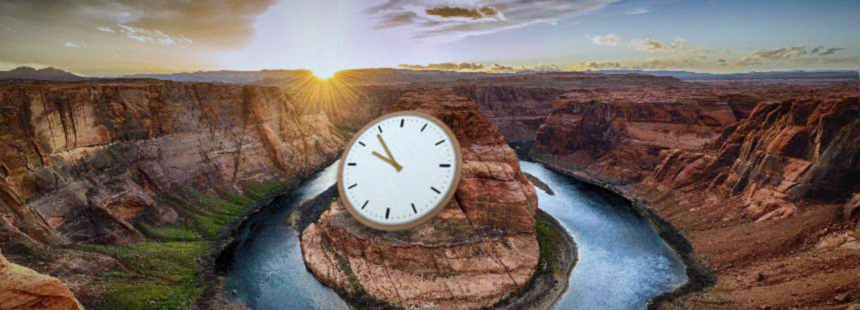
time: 9:54
